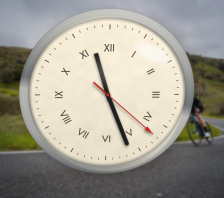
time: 11:26:22
